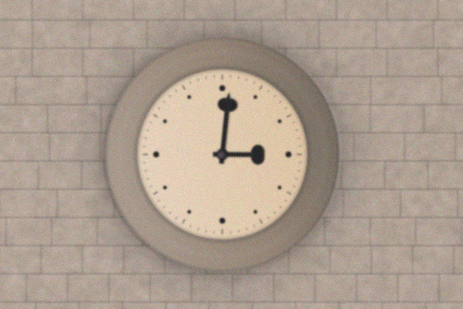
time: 3:01
